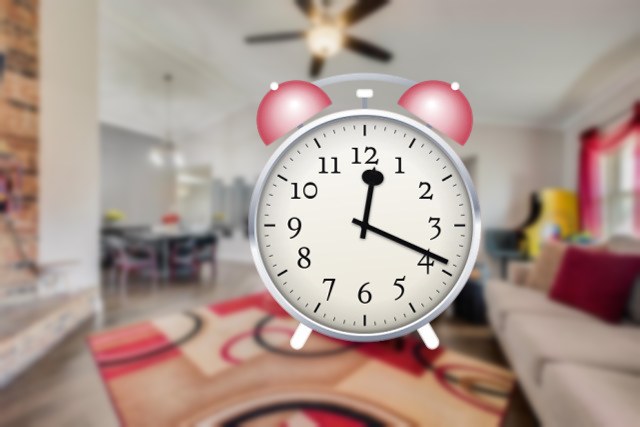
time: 12:19
